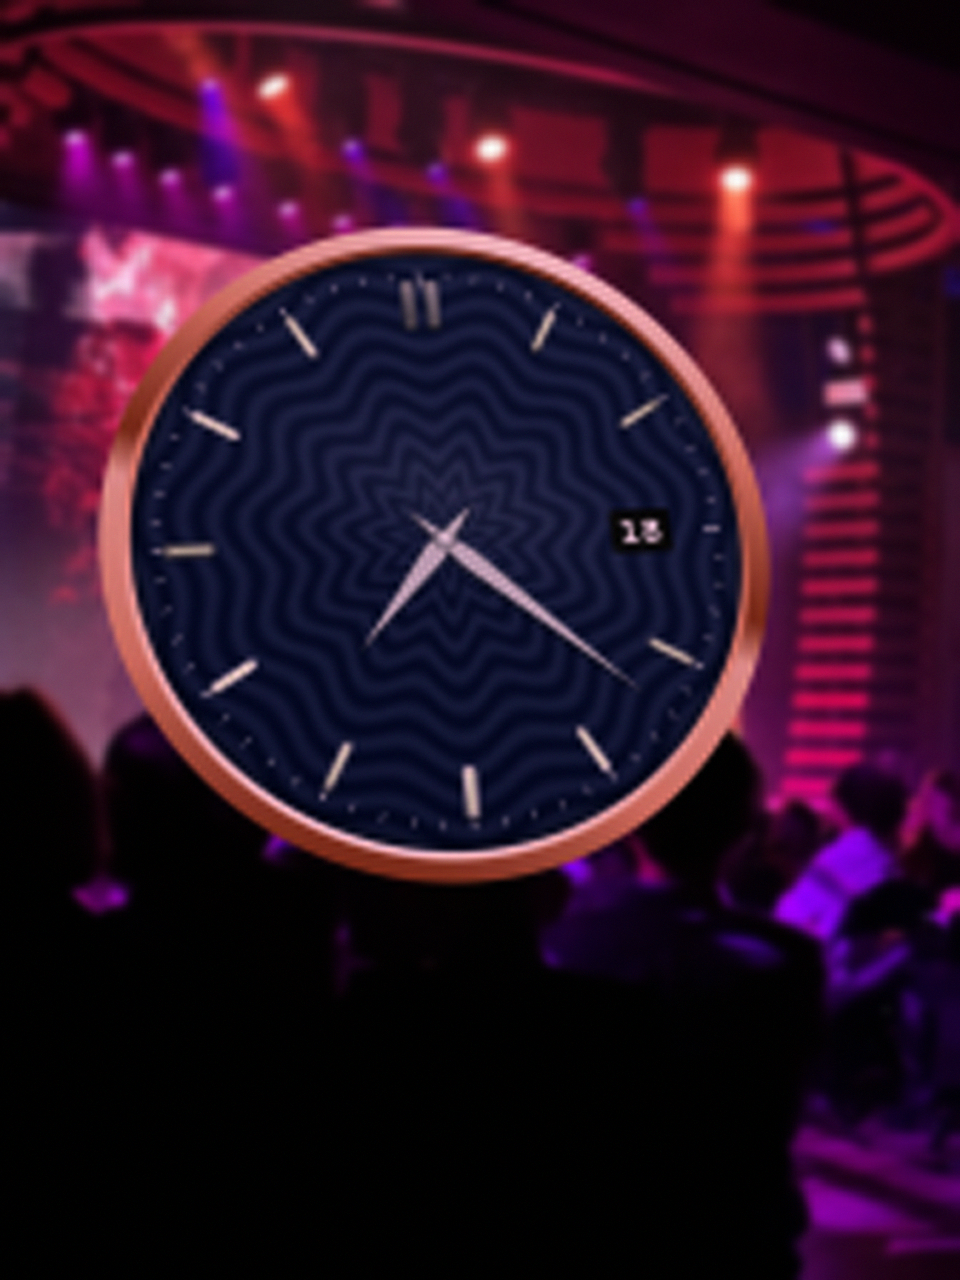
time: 7:22
